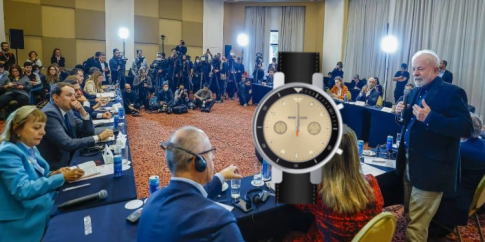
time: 12:00
